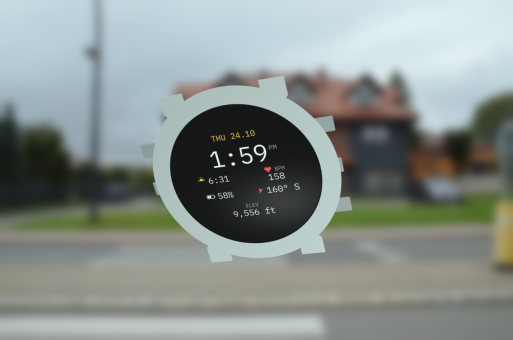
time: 1:59
